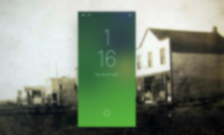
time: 1:16
